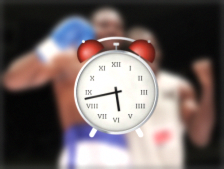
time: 5:43
